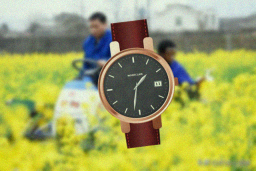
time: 1:32
